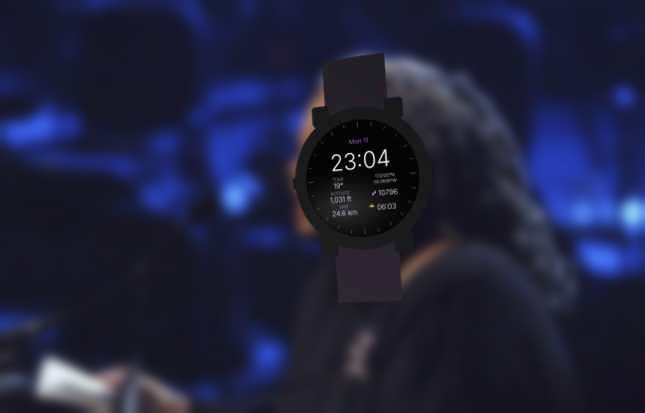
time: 23:04
